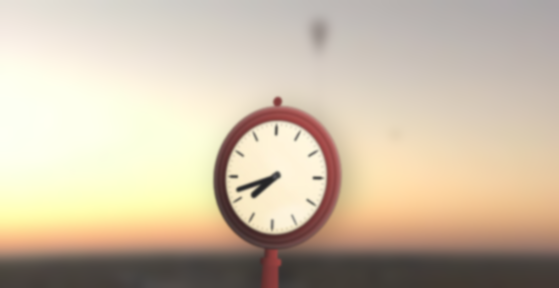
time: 7:42
